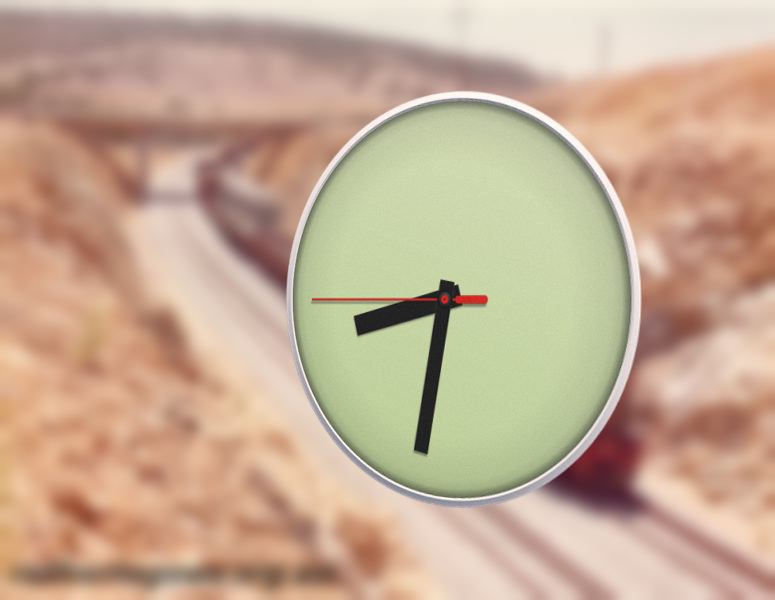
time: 8:31:45
